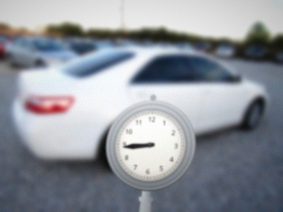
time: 8:44
